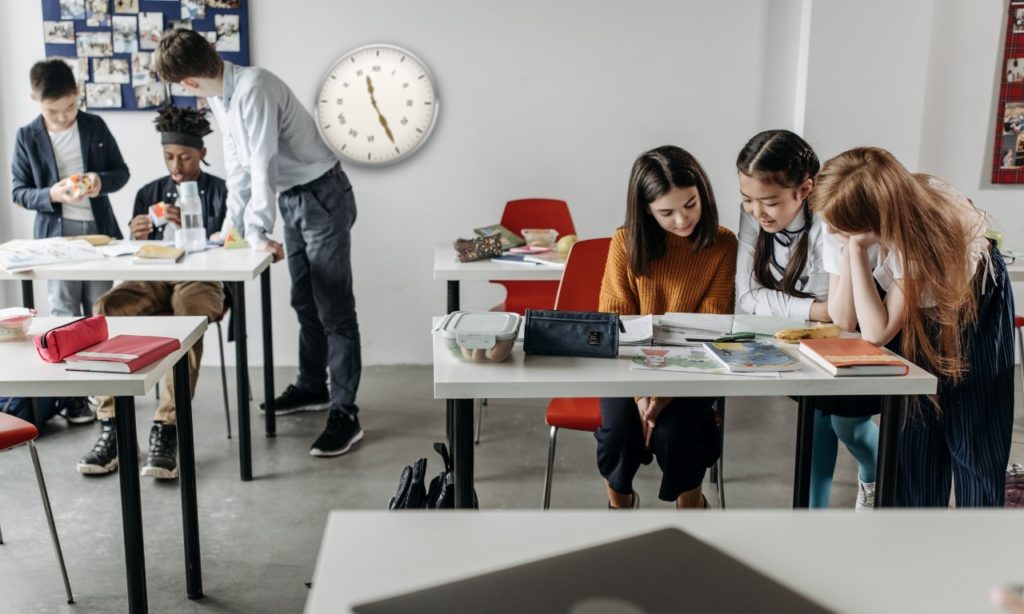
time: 11:25
